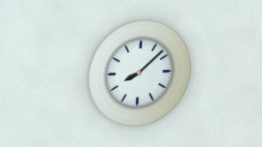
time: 8:08
